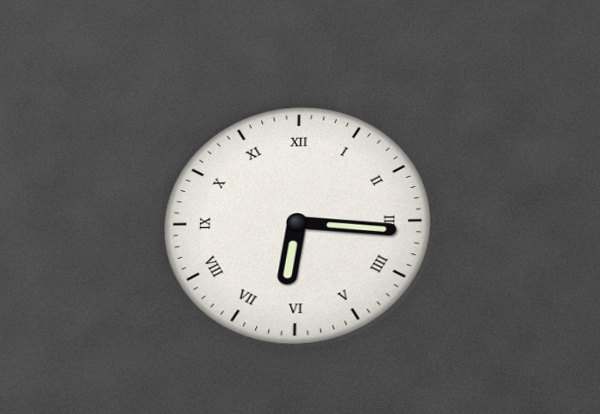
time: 6:16
